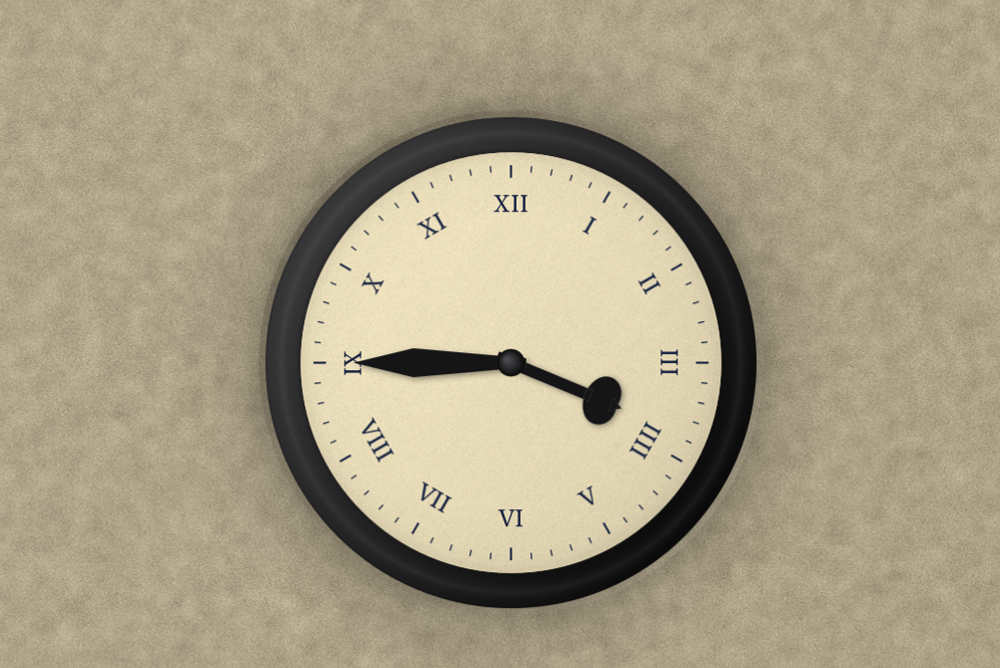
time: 3:45
